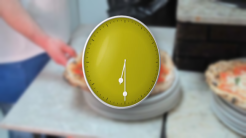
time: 6:30
